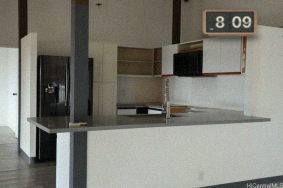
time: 8:09
